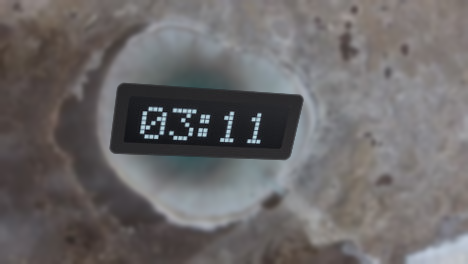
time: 3:11
